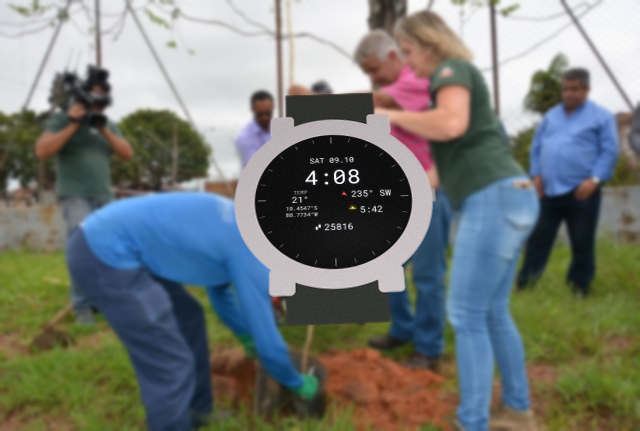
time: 4:08
